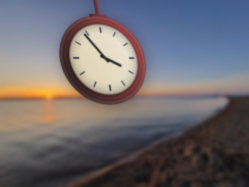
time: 3:54
